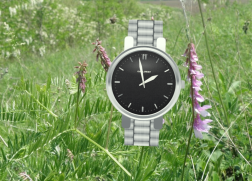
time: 1:58
